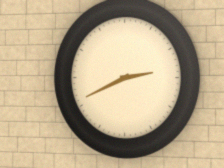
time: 2:41
